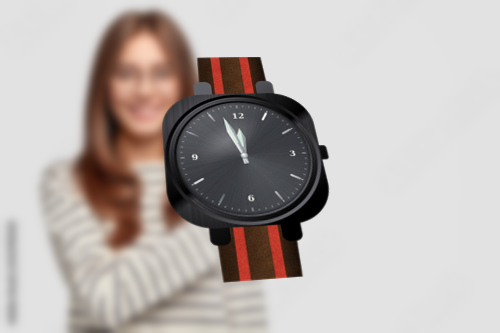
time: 11:57
